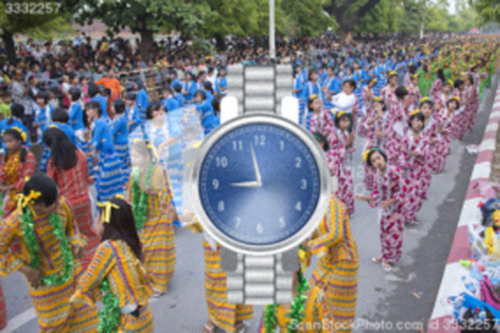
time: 8:58
